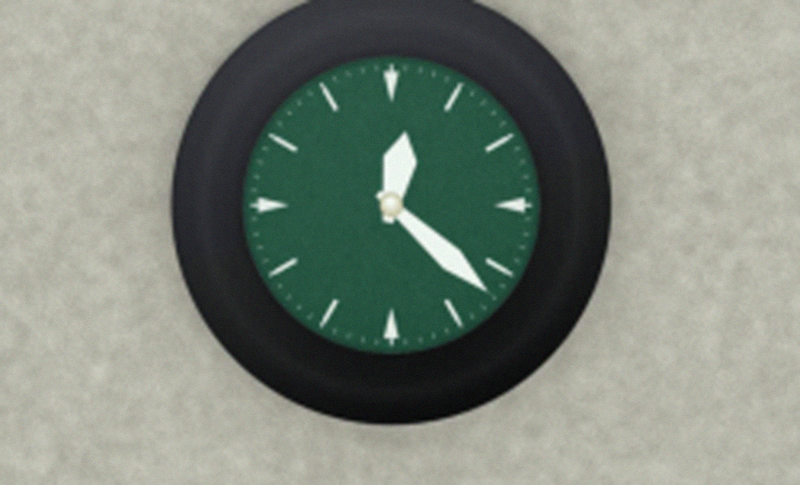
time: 12:22
